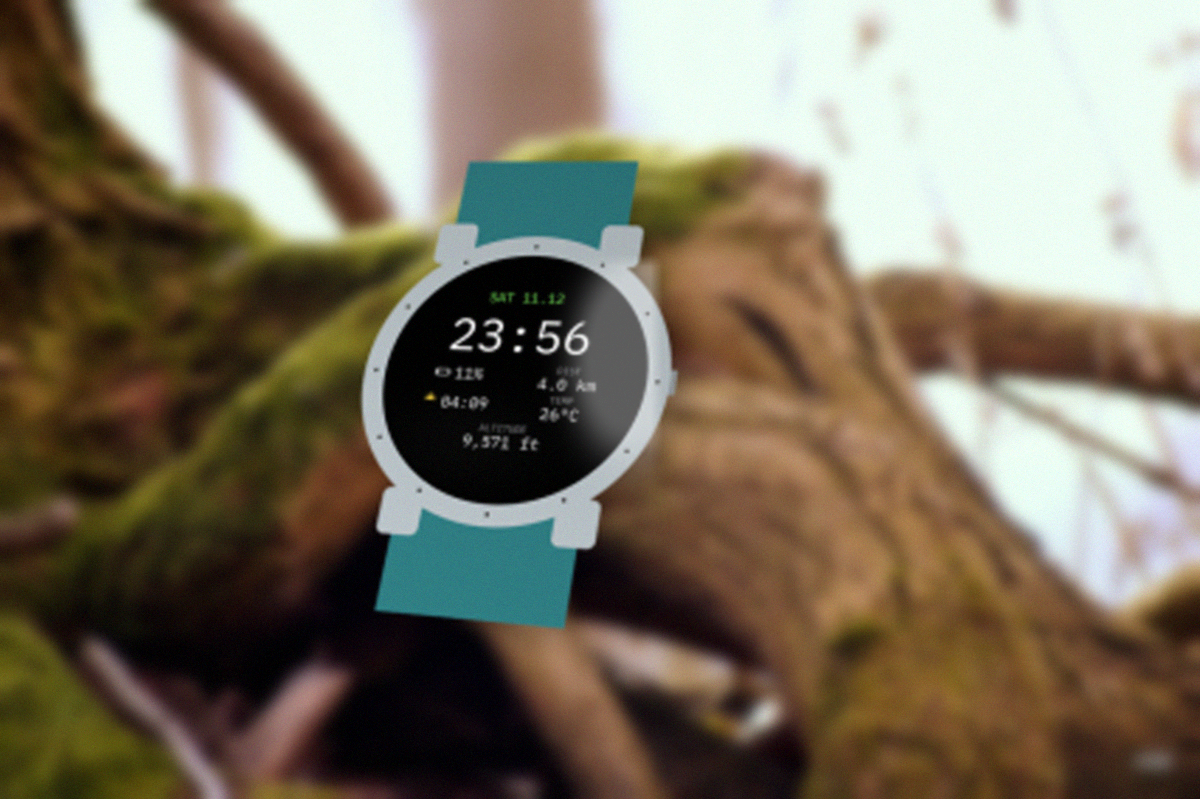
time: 23:56
